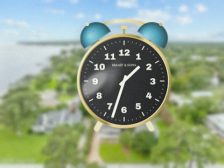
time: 1:33
